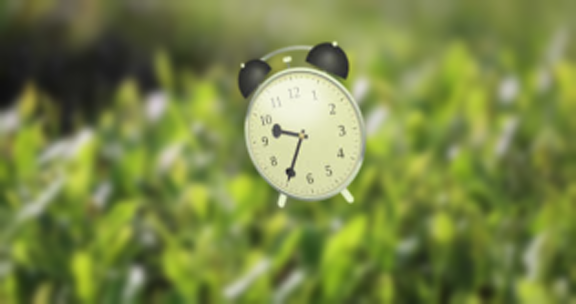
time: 9:35
